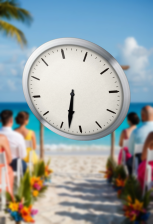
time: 6:33
